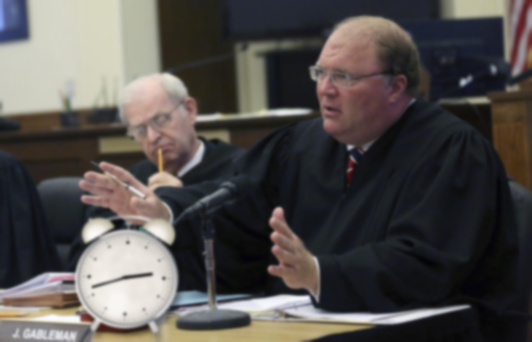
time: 2:42
